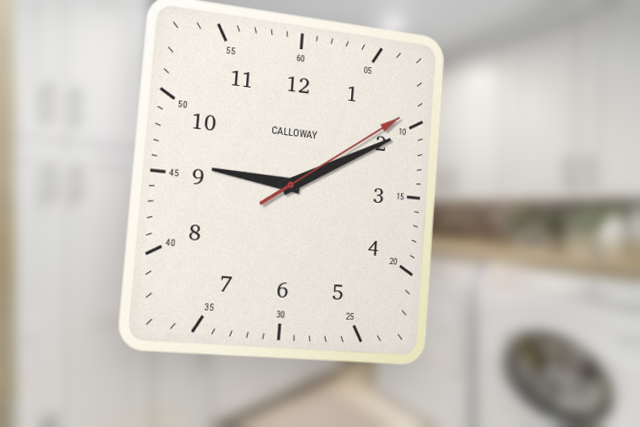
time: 9:10:09
